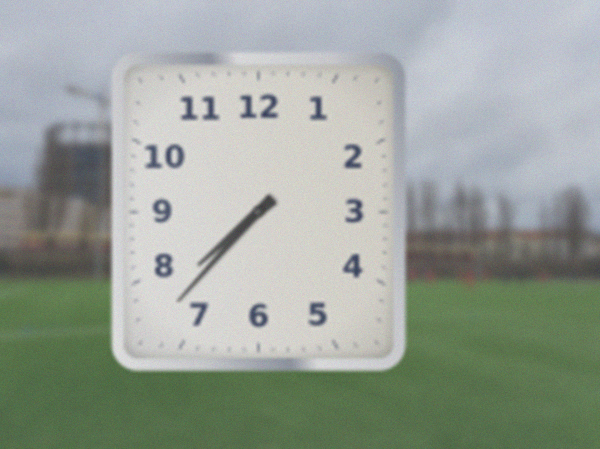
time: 7:37
